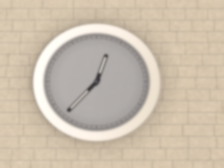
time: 12:37
